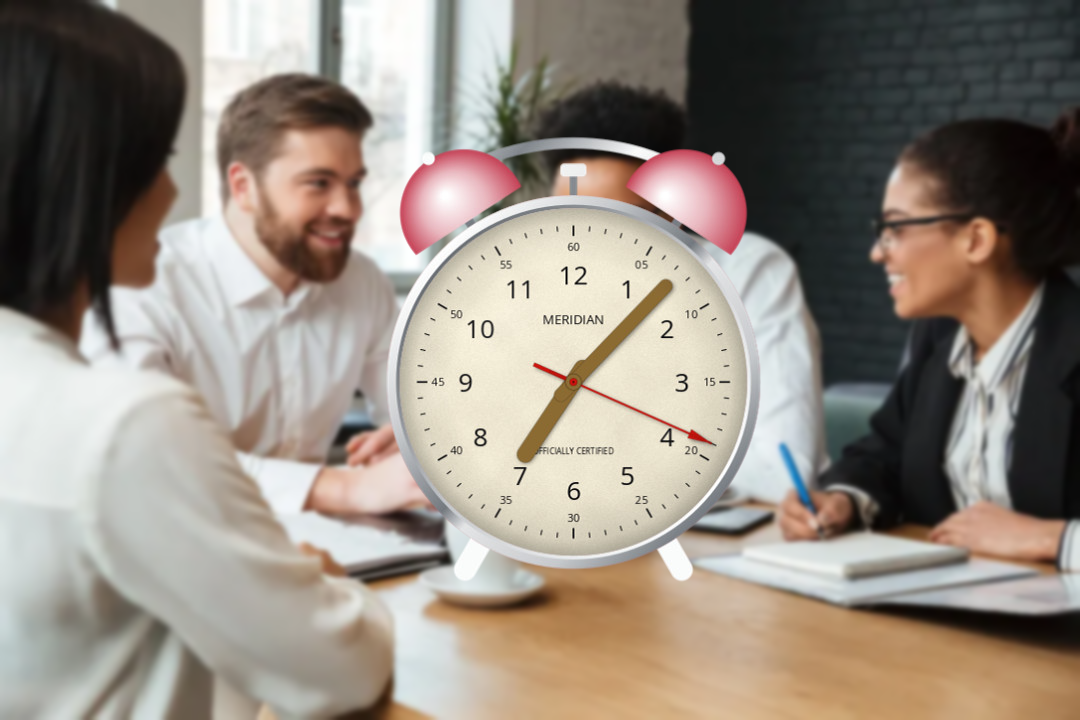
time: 7:07:19
